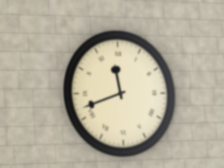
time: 11:42
